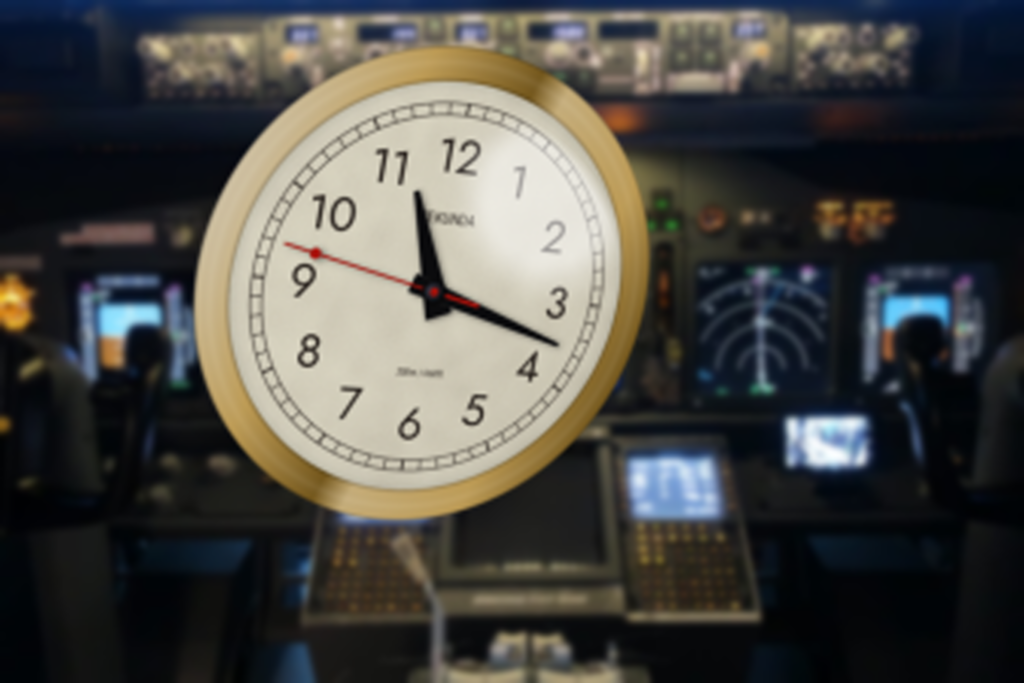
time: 11:17:47
